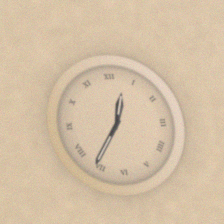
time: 12:36
